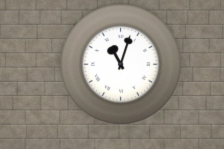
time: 11:03
